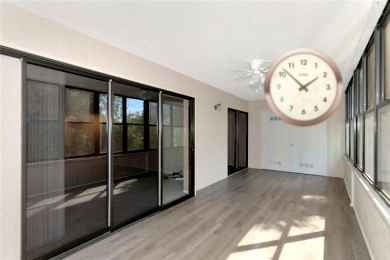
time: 1:52
